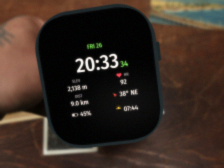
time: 20:33
